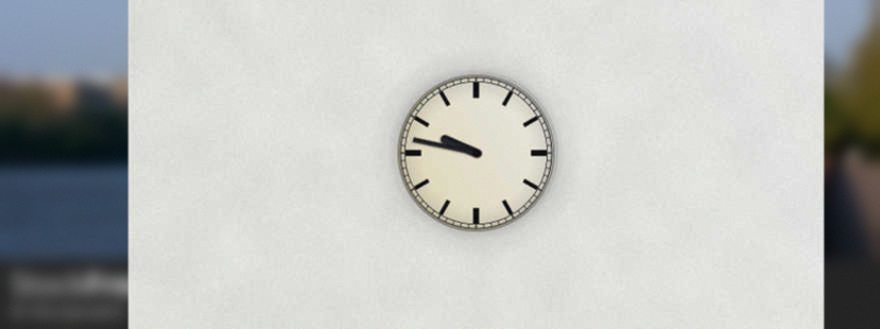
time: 9:47
